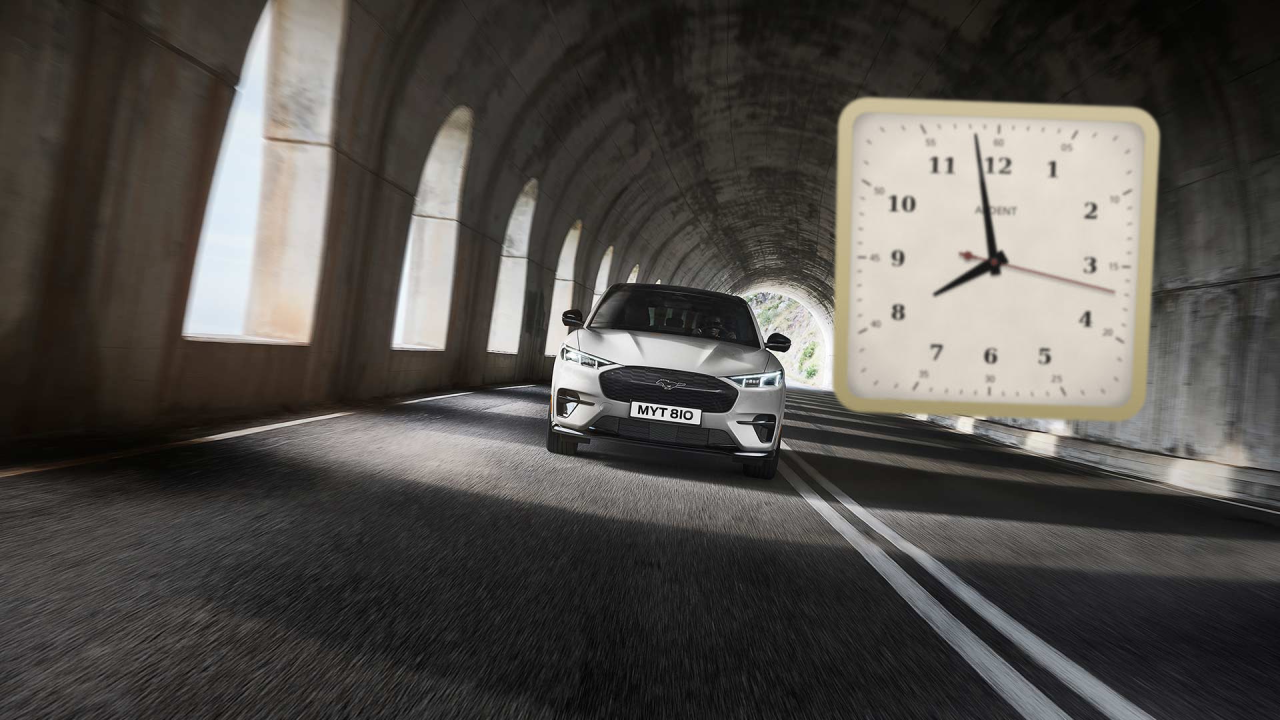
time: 7:58:17
